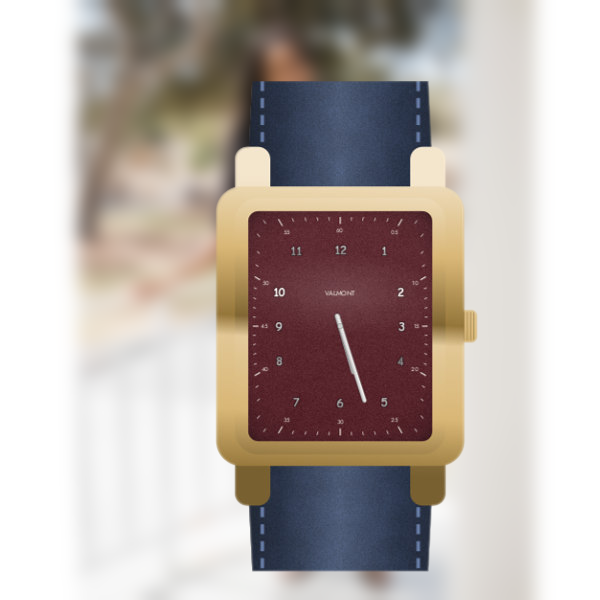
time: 5:27
